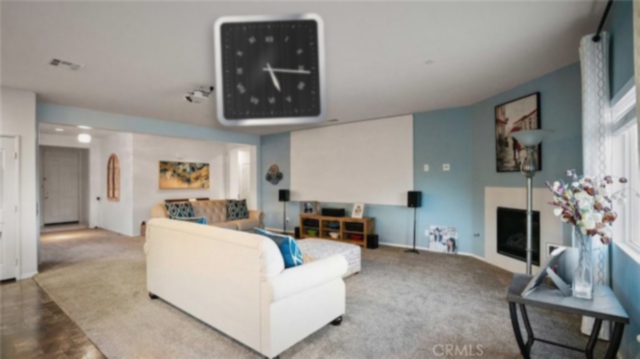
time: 5:16
